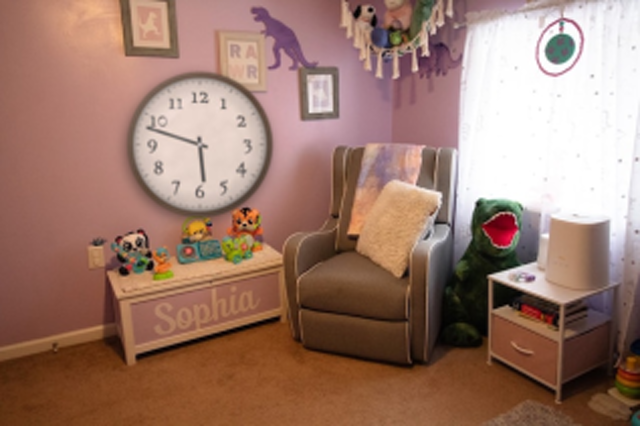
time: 5:48
